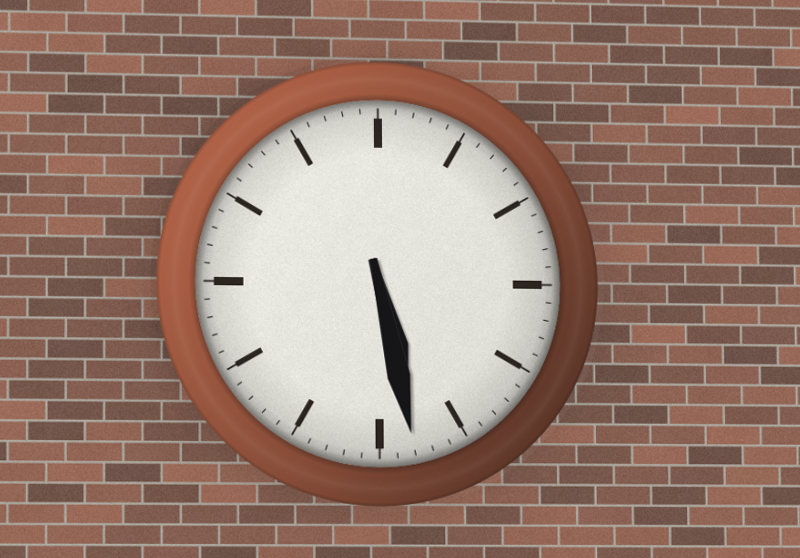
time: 5:28
